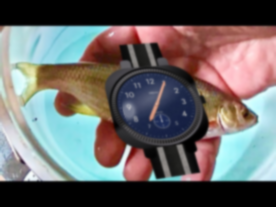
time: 7:05
